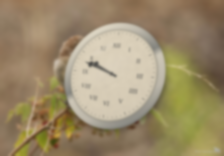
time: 9:48
